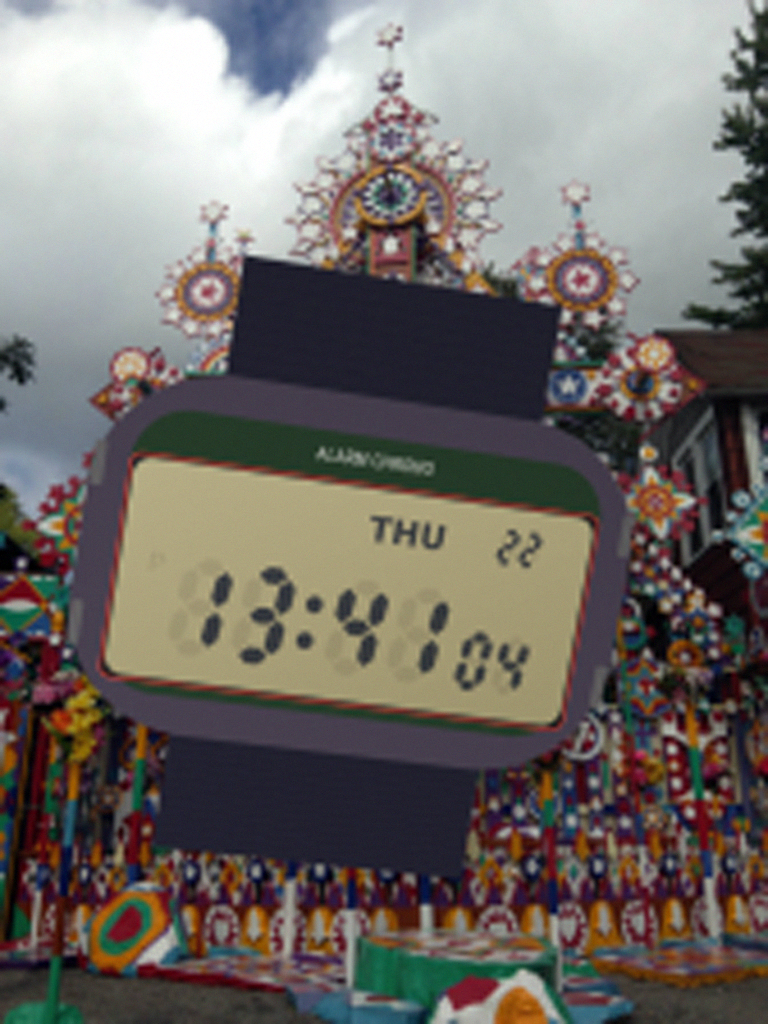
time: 13:41:04
